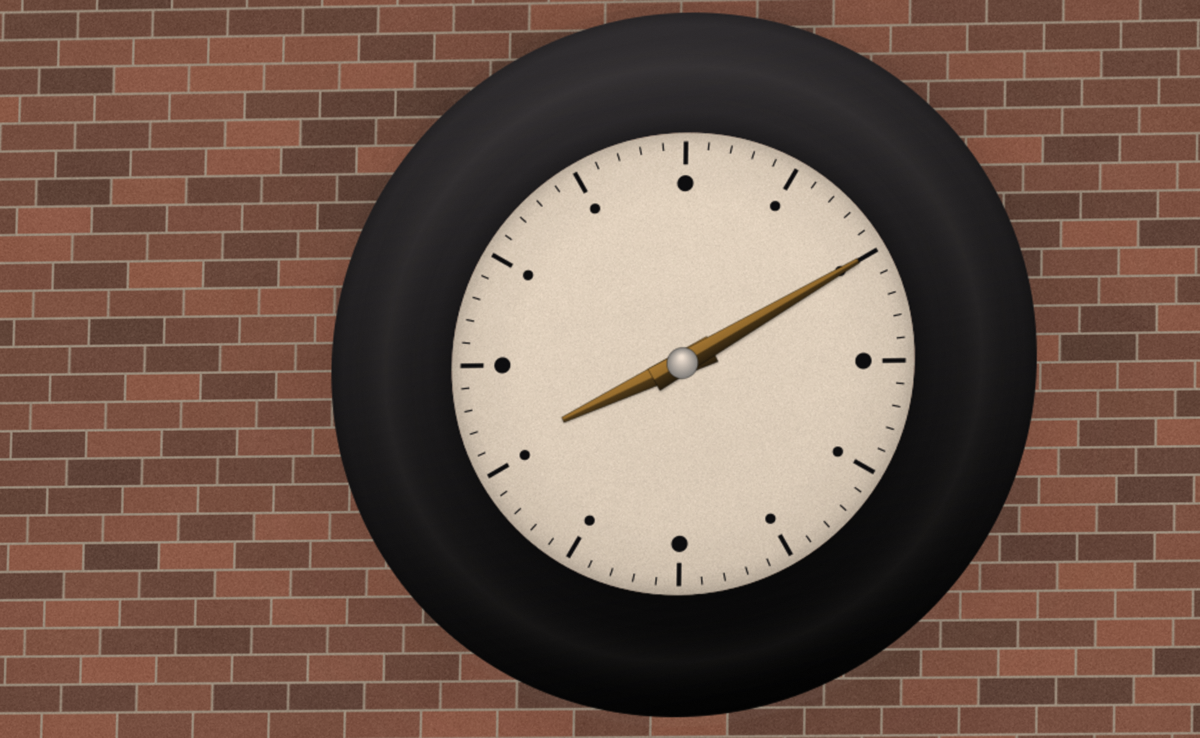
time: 8:10
